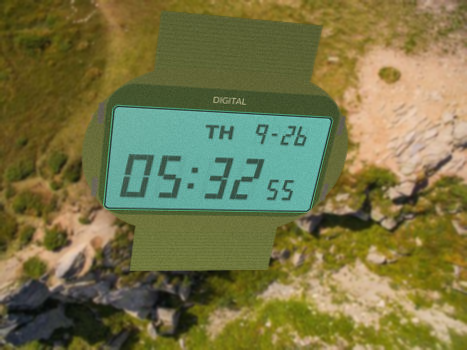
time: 5:32:55
